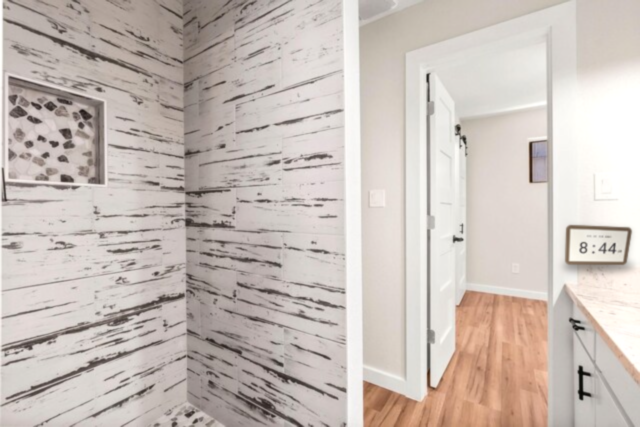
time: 8:44
